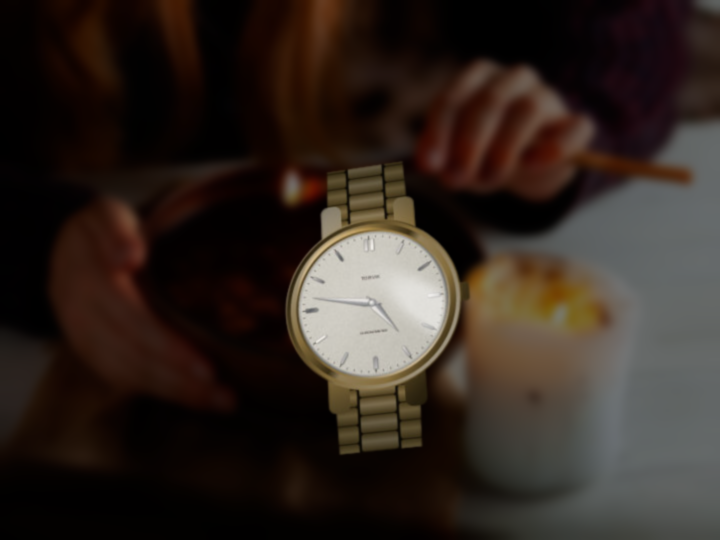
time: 4:47
